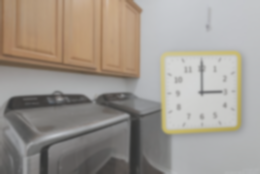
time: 3:00
